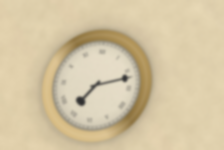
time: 7:12
